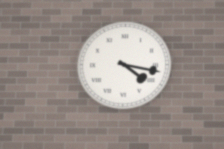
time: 4:17
